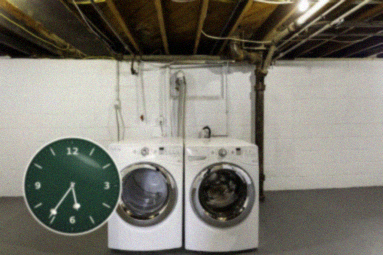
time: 5:36
